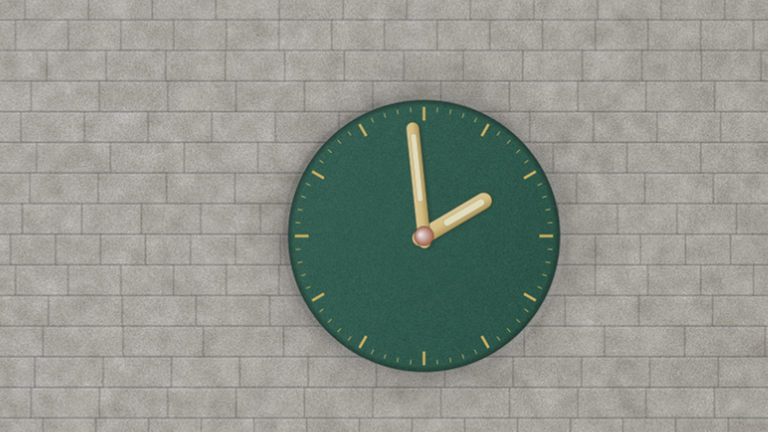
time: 1:59
